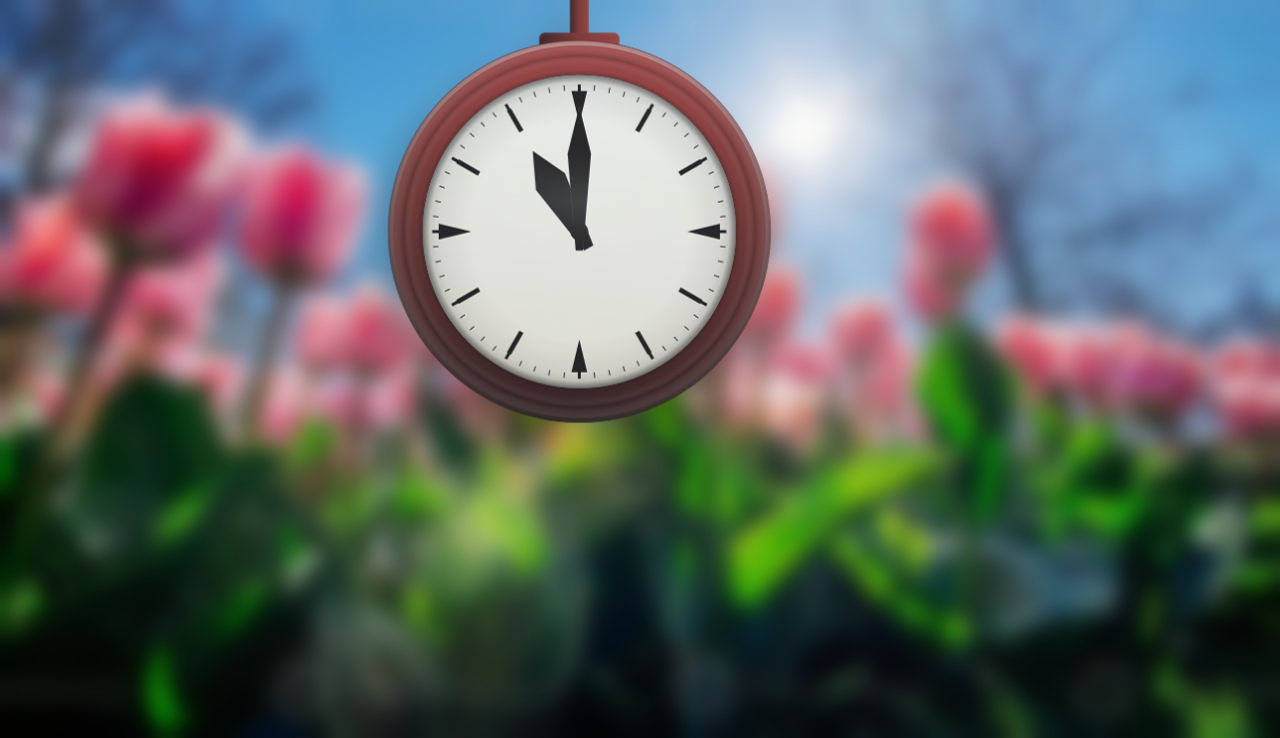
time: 11:00
